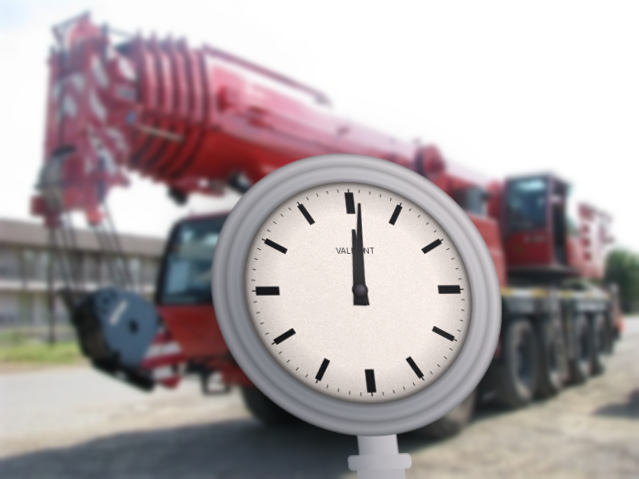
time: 12:01
